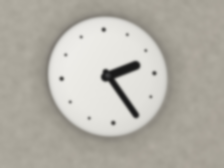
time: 2:25
